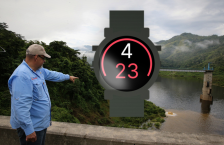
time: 4:23
